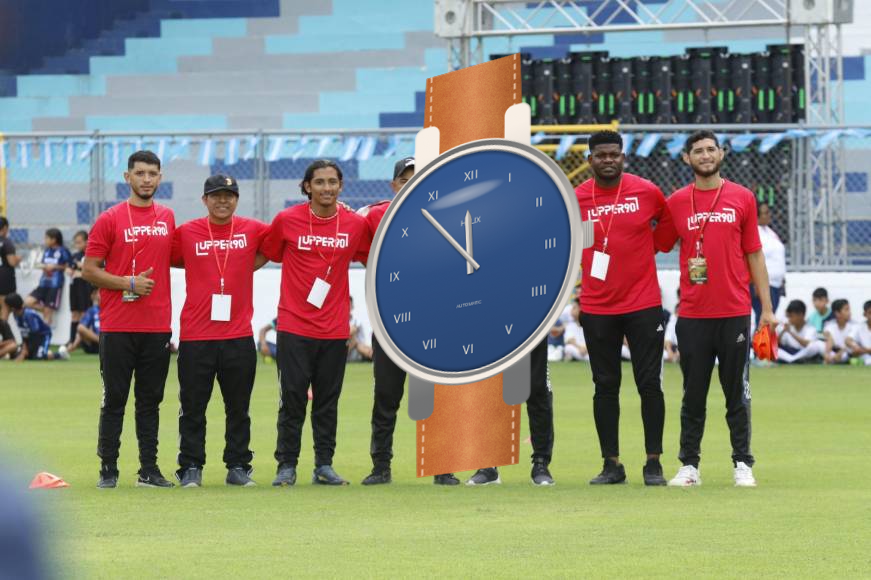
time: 11:53
